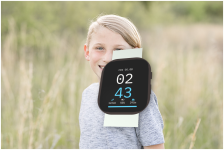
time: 2:43
